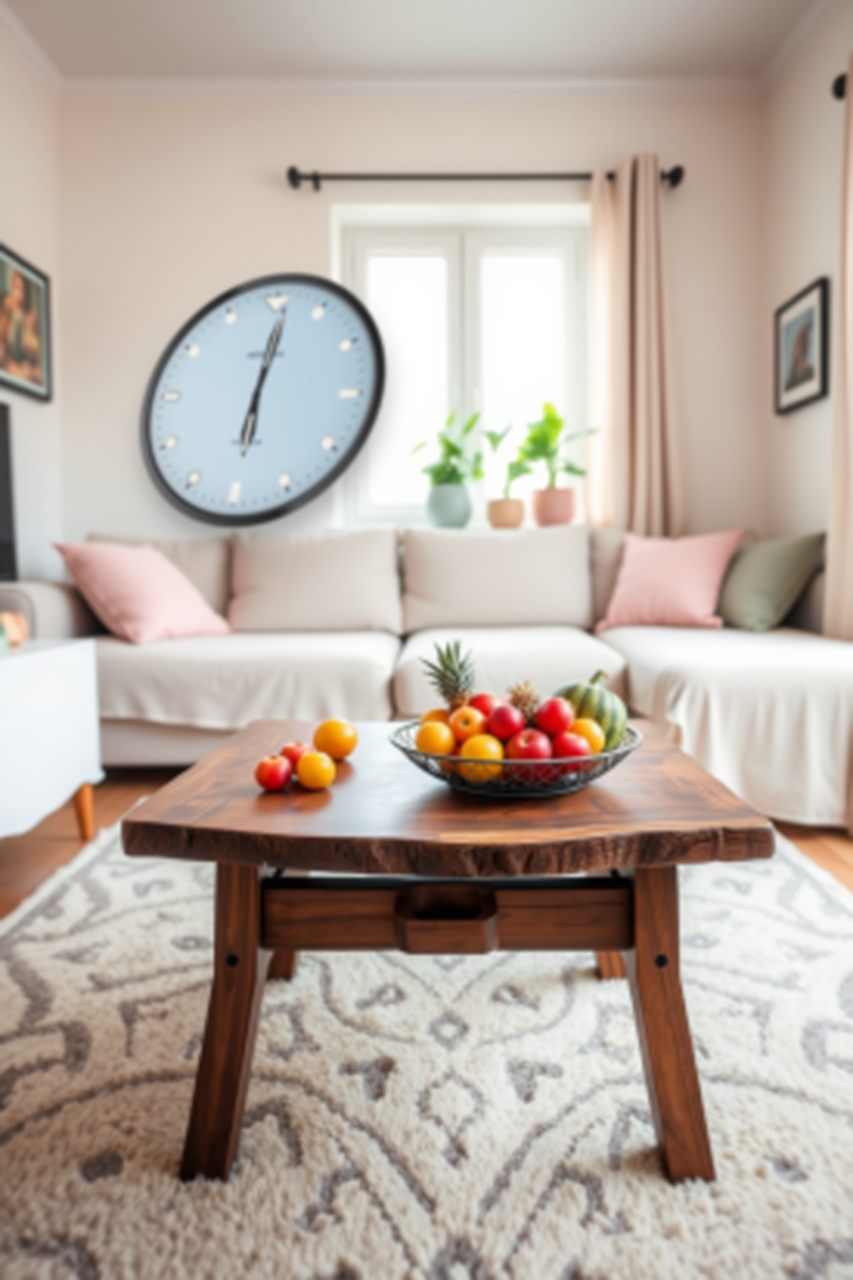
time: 6:01
